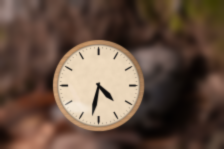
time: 4:32
